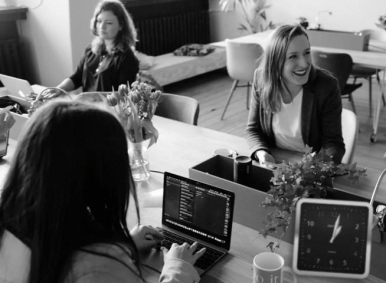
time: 1:02
